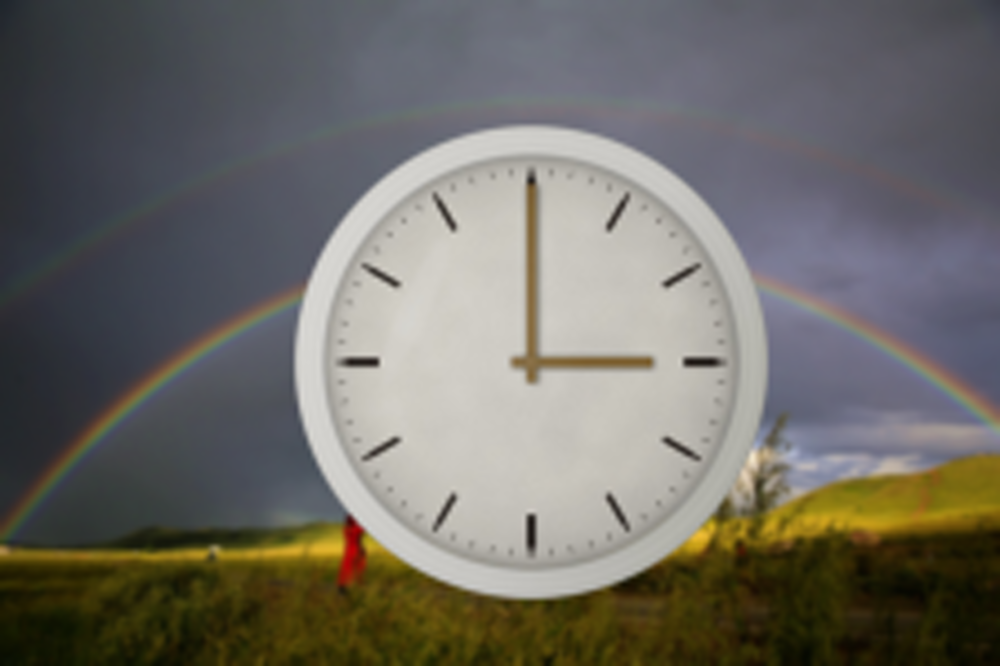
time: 3:00
